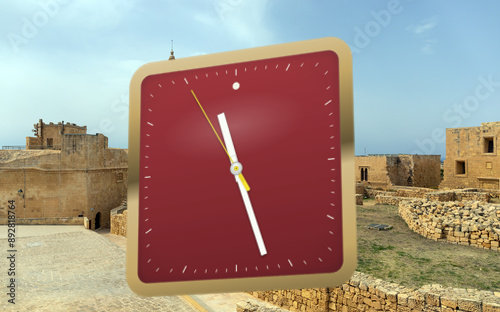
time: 11:26:55
